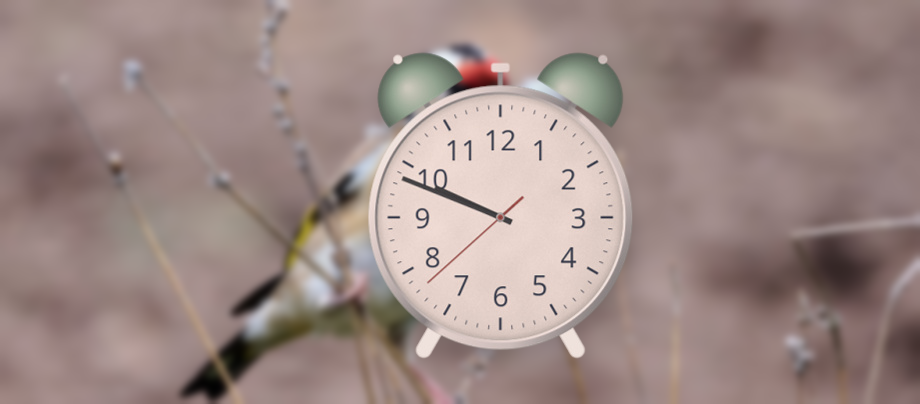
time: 9:48:38
